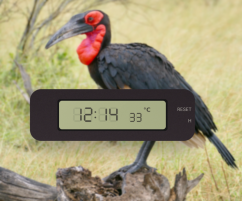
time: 12:14
